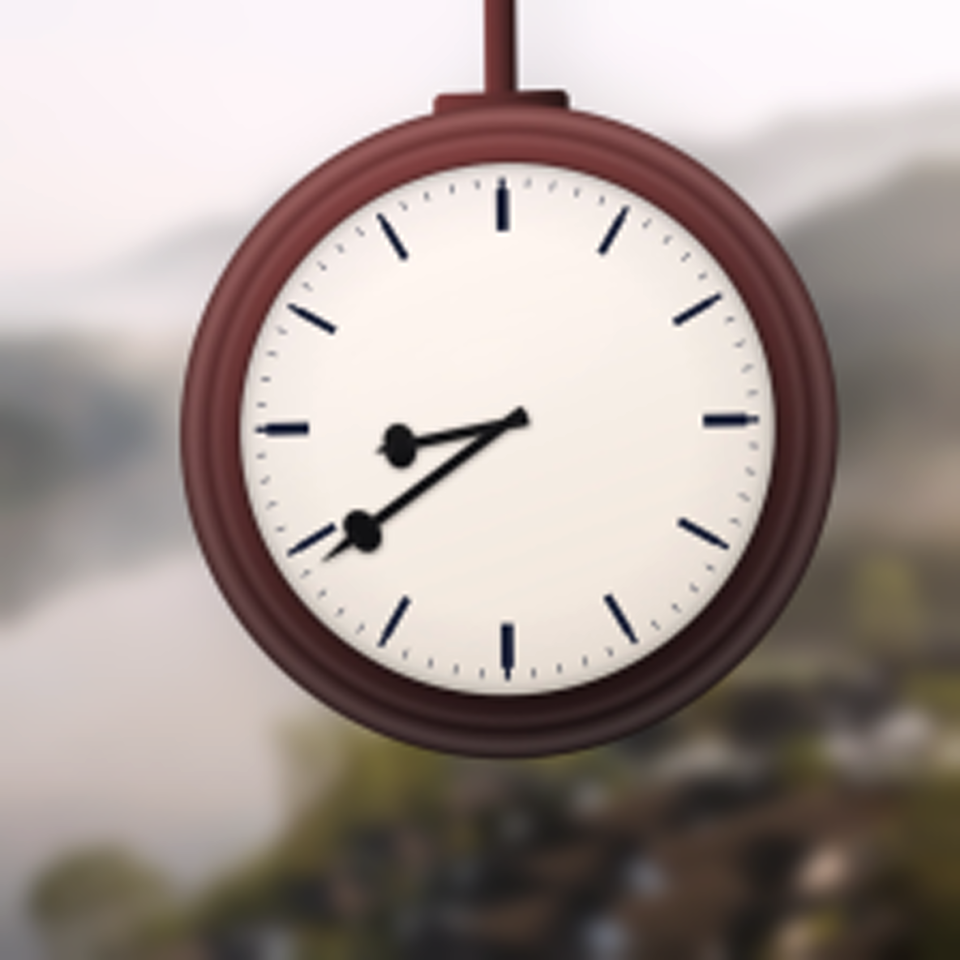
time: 8:39
